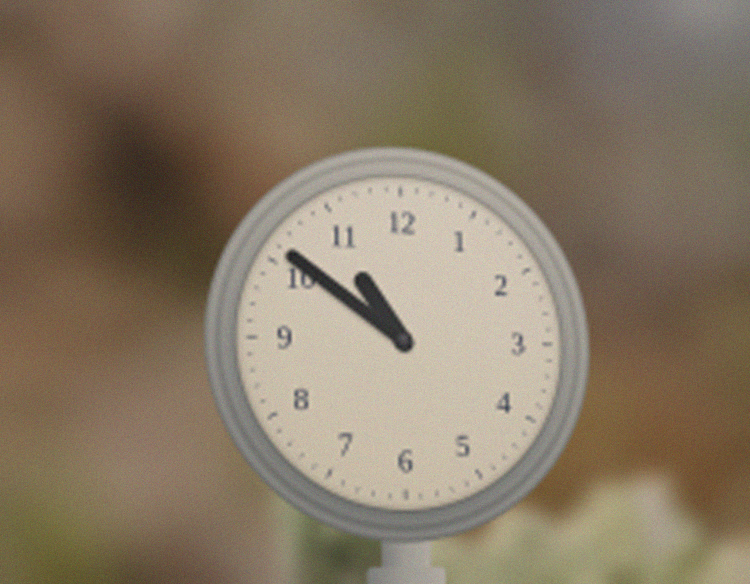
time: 10:51
